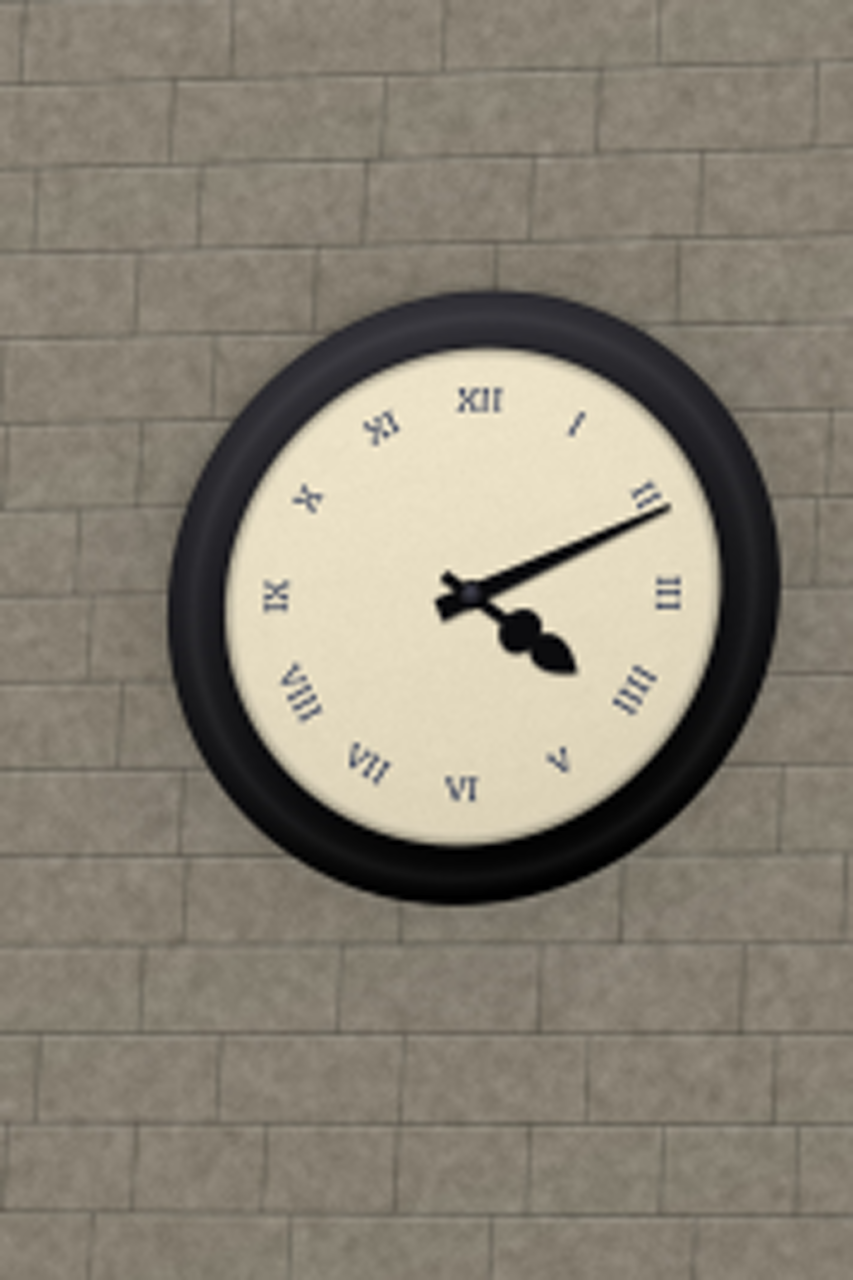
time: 4:11
